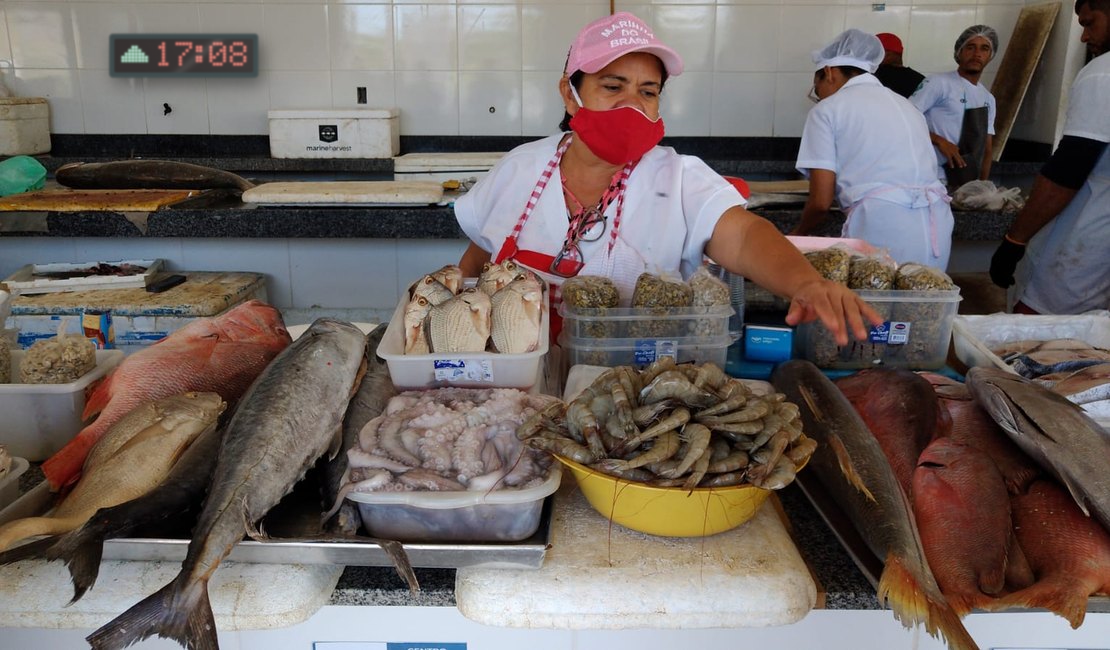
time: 17:08
